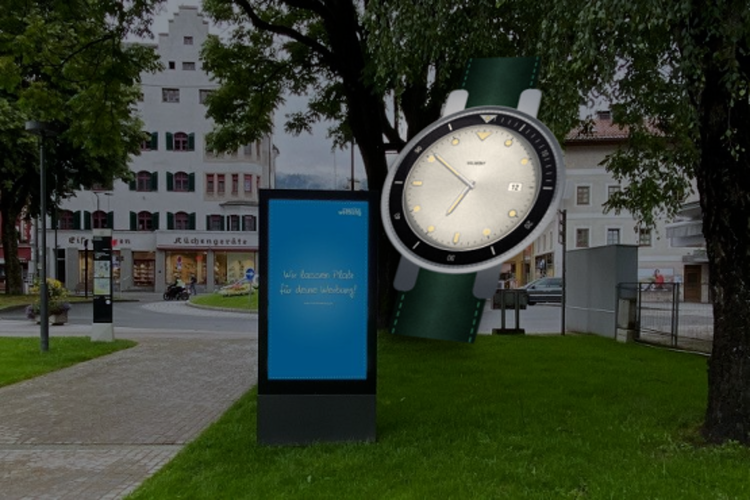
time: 6:51
